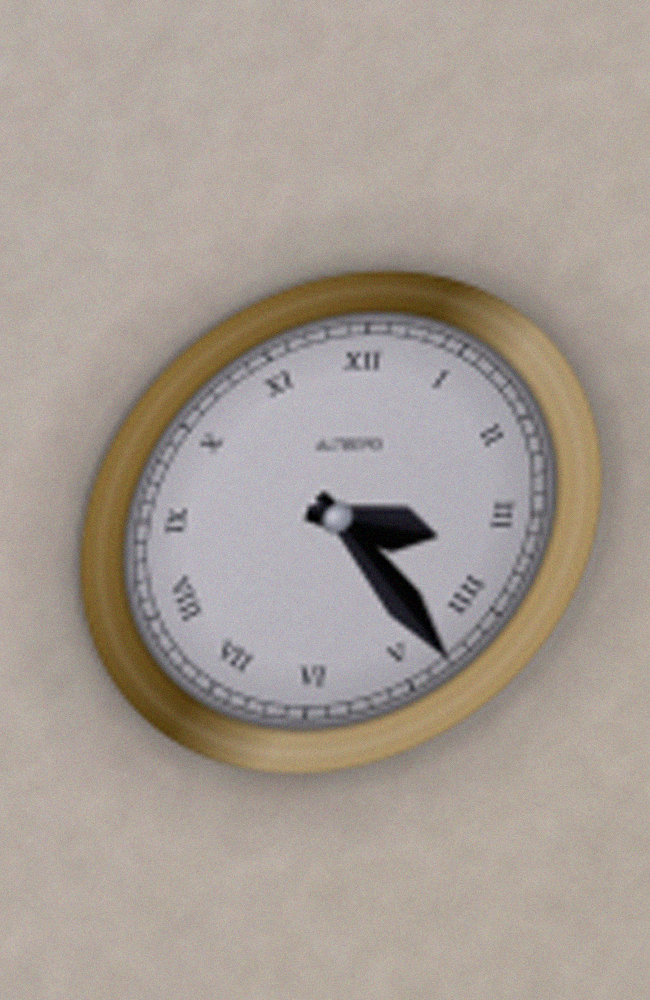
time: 3:23
